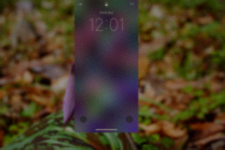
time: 12:01
